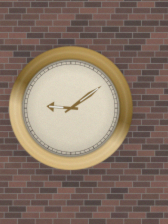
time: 9:09
